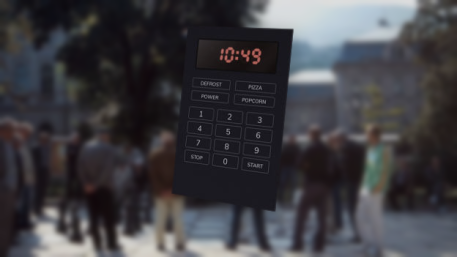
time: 10:49
